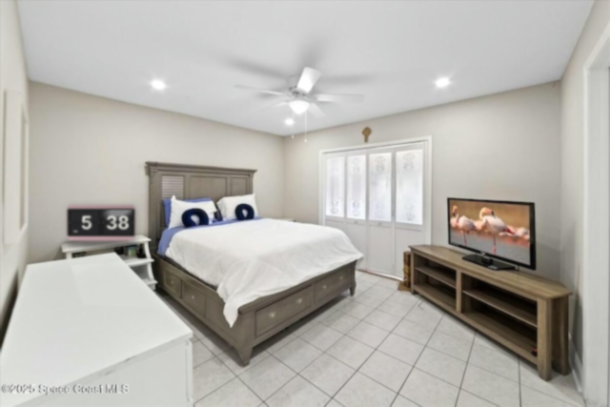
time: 5:38
